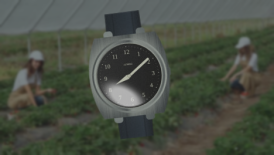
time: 8:09
